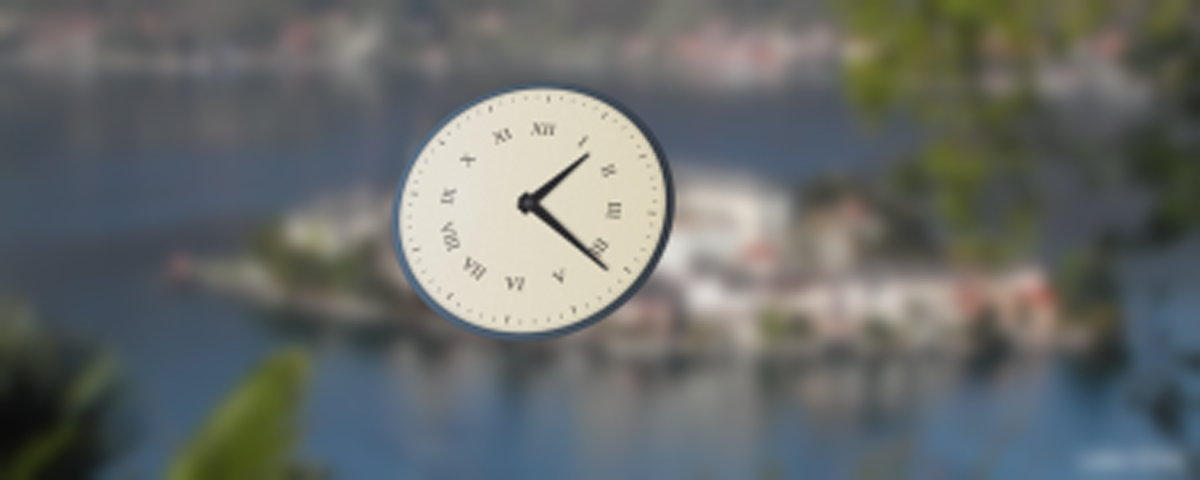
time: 1:21
